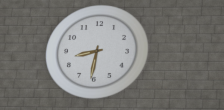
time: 8:31
